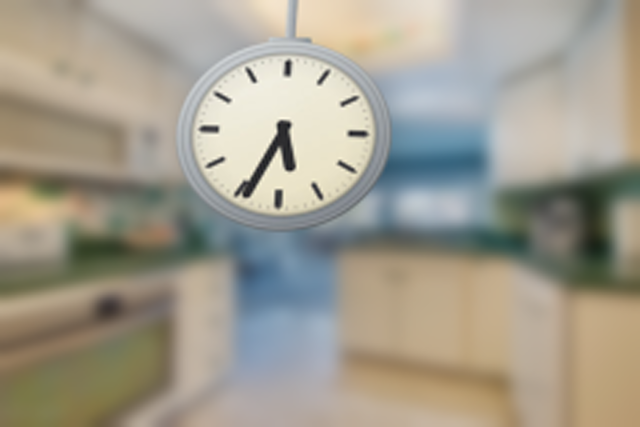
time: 5:34
